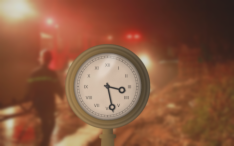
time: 3:28
